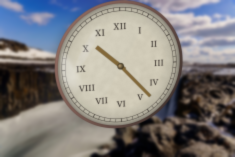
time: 10:23
